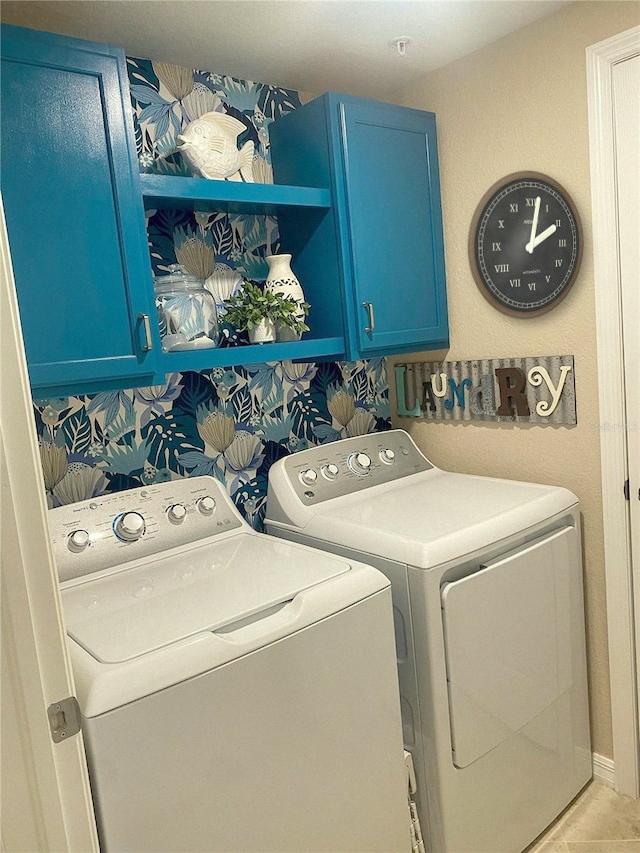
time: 2:02
